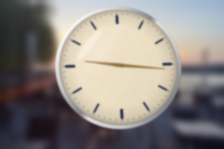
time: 9:16
